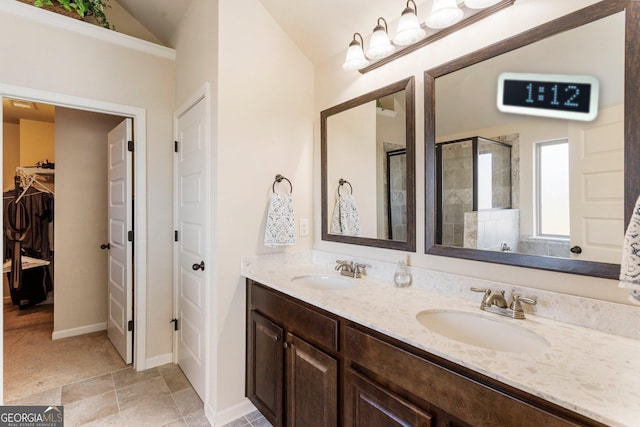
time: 1:12
